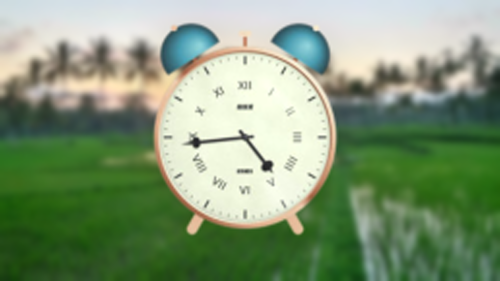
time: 4:44
